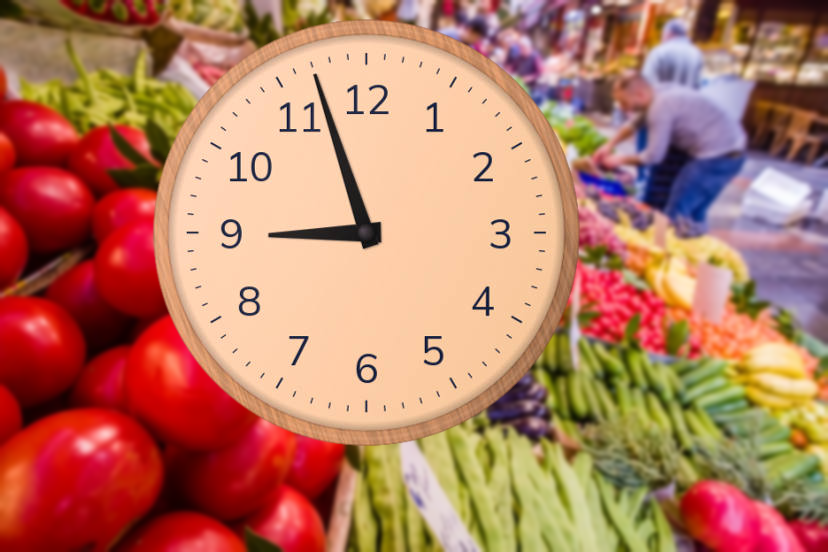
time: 8:57
